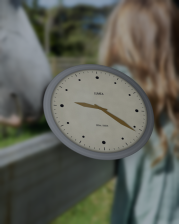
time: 9:21
